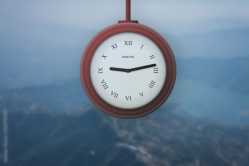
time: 9:13
